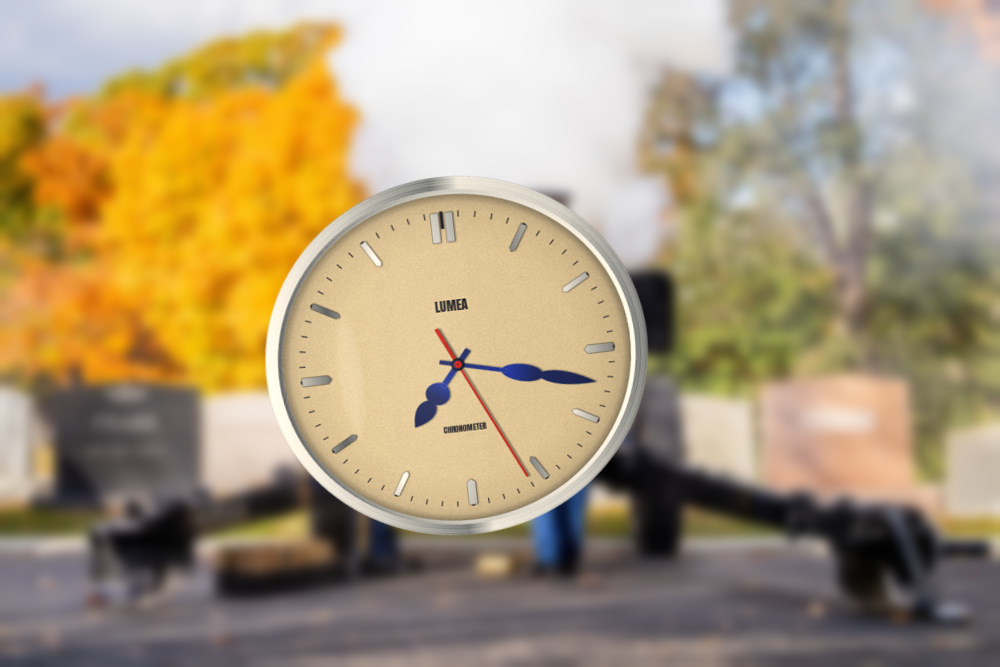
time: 7:17:26
